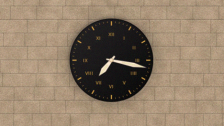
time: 7:17
